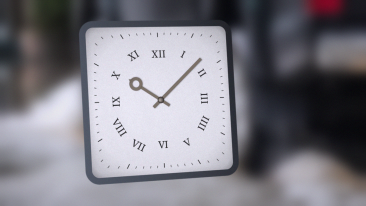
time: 10:08
